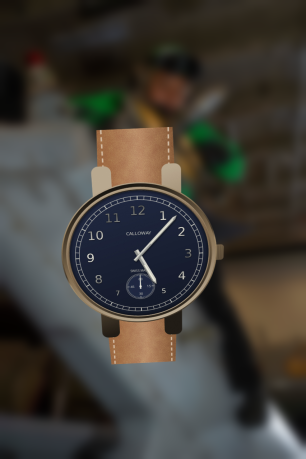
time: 5:07
